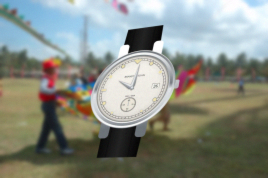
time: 10:01
